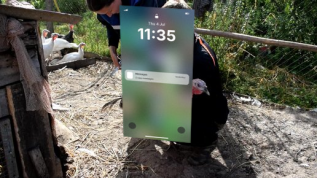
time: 11:35
